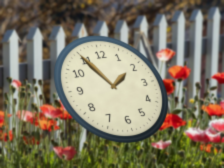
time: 1:55
